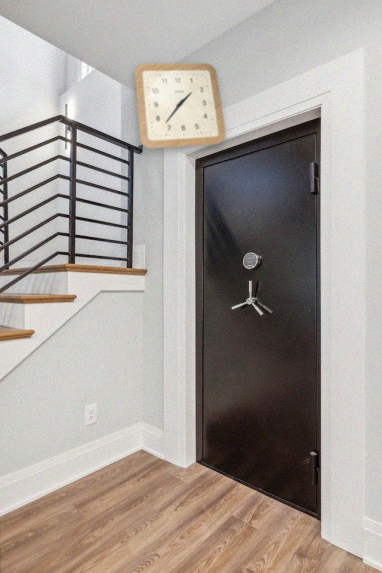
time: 1:37
